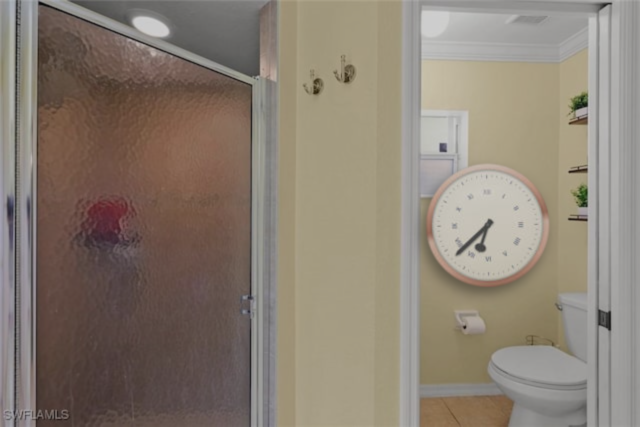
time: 6:38
